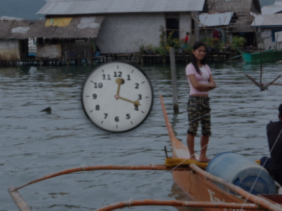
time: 12:18
